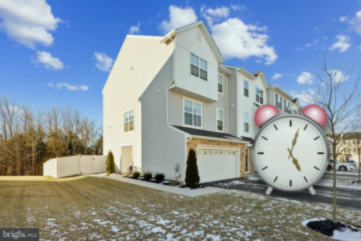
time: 5:03
